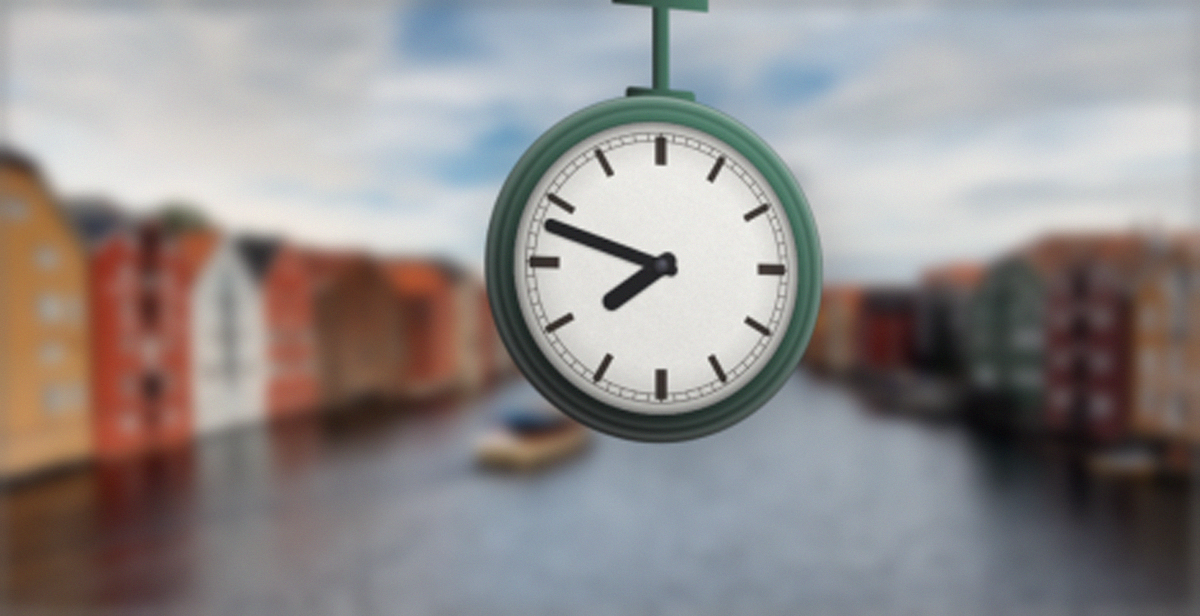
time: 7:48
